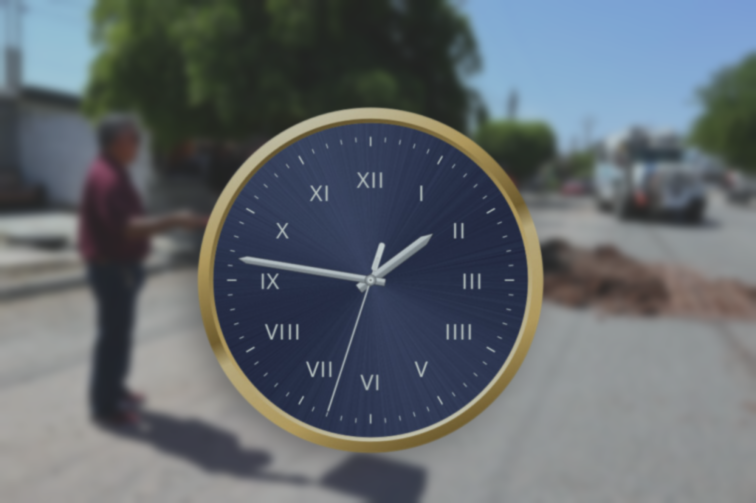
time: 1:46:33
